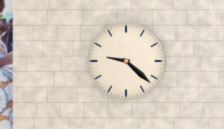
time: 9:22
